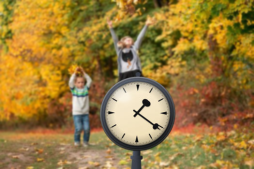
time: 1:21
